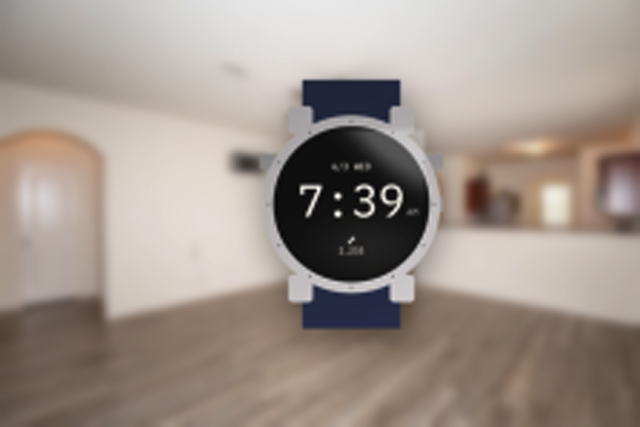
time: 7:39
